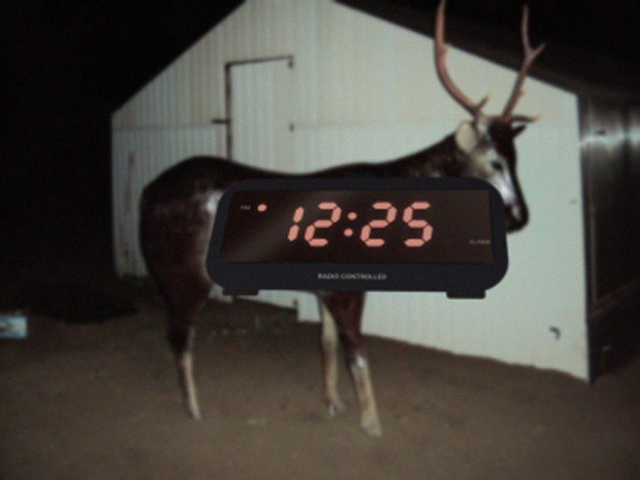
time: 12:25
